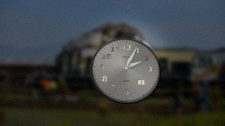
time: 2:04
